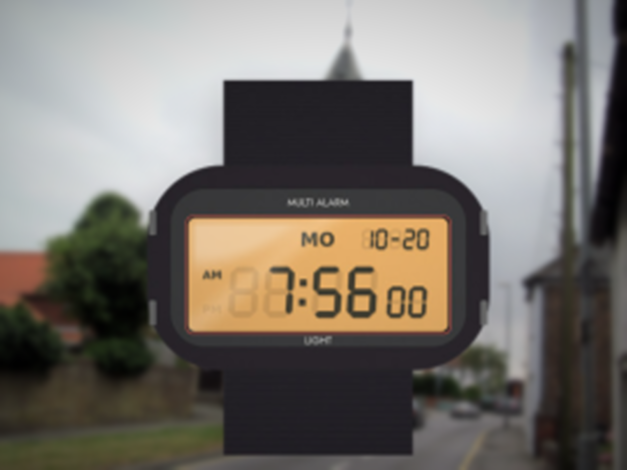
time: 7:56:00
